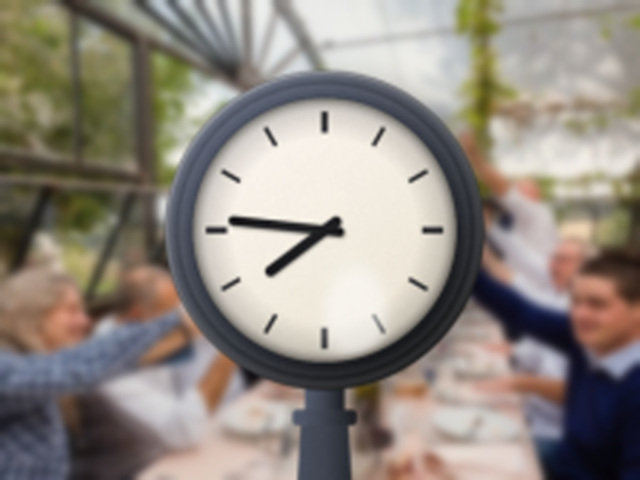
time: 7:46
